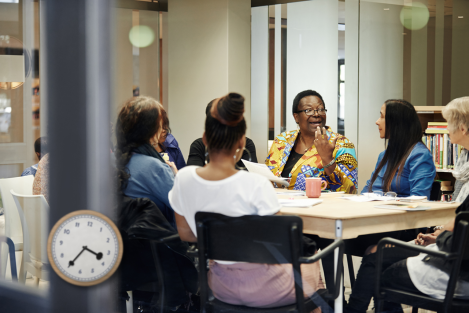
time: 3:35
